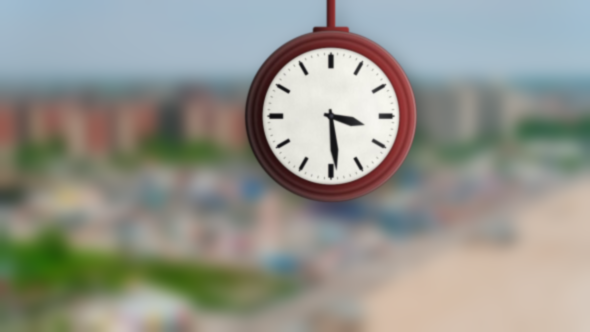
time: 3:29
